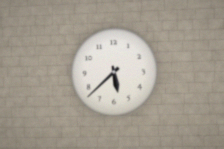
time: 5:38
